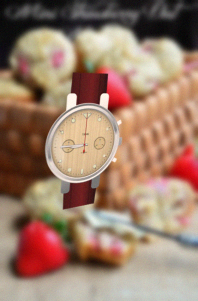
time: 8:45
